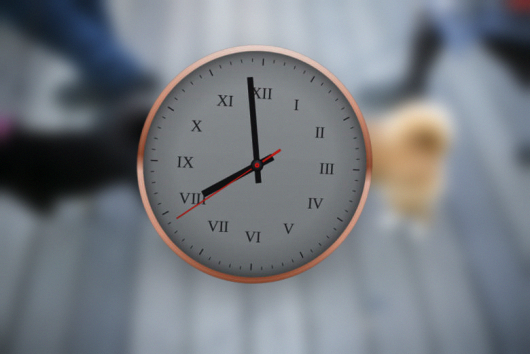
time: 7:58:39
